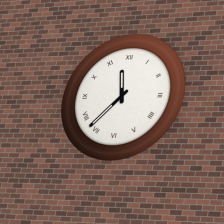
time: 11:37
